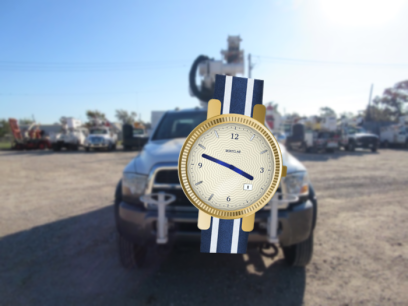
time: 3:48
